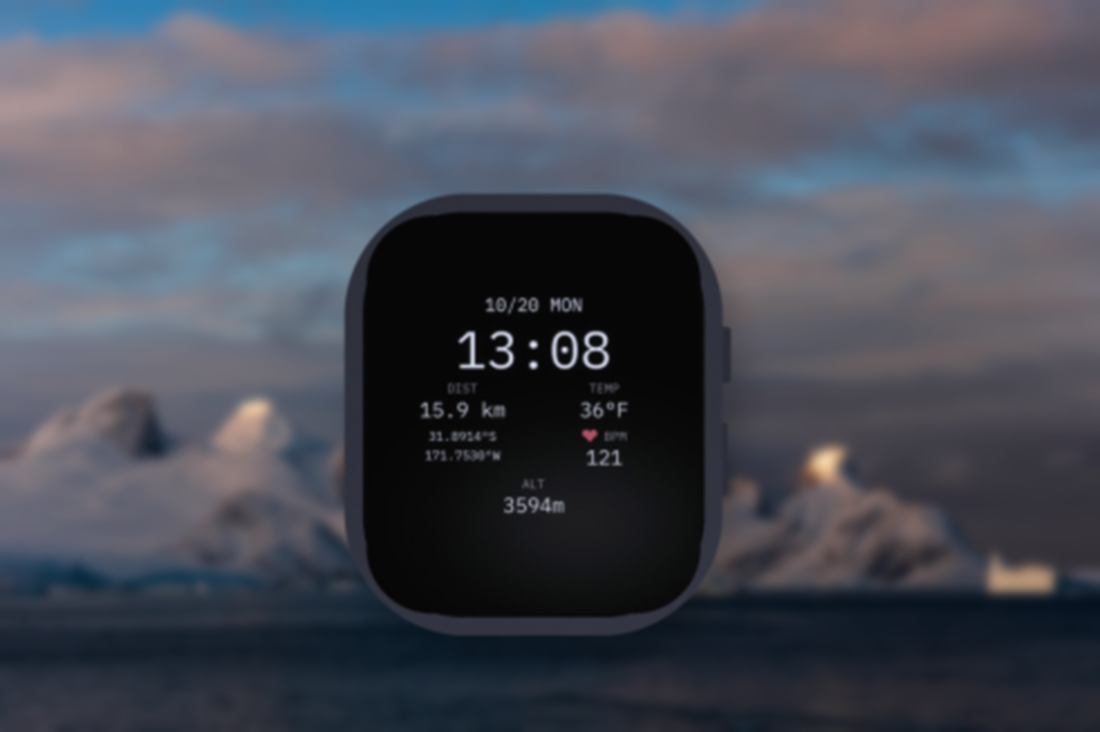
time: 13:08
